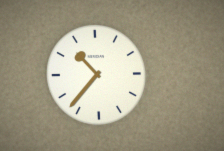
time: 10:37
